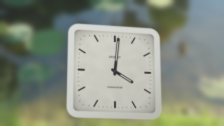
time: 4:01
